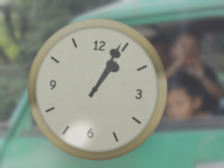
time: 1:04
